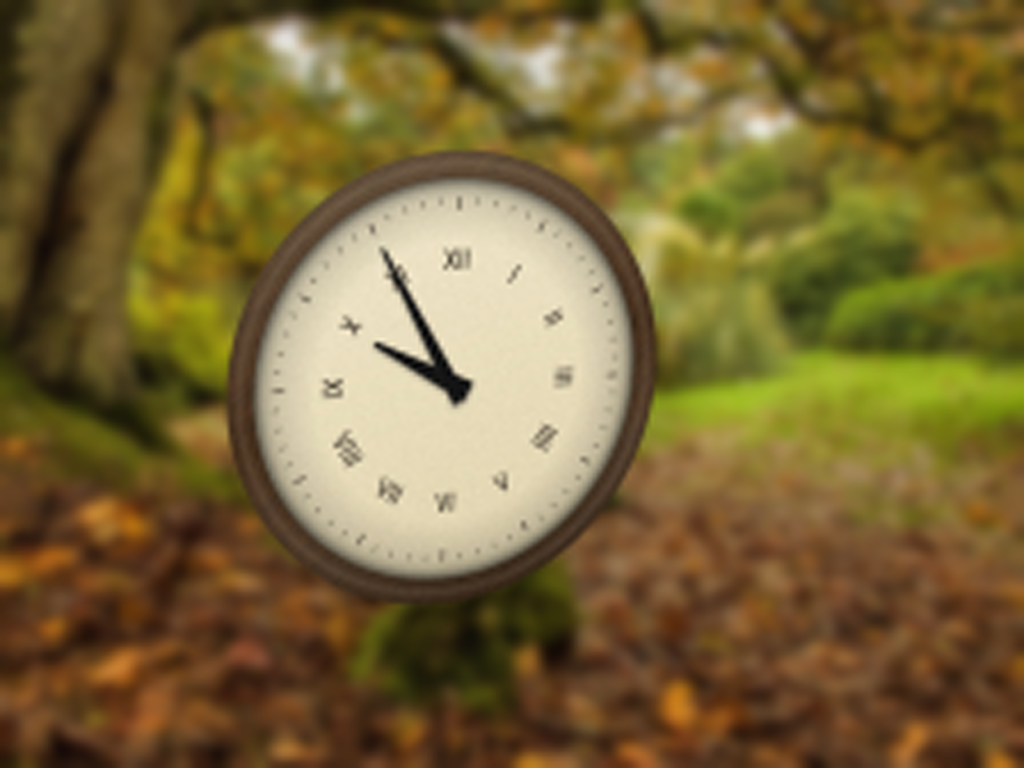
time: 9:55
